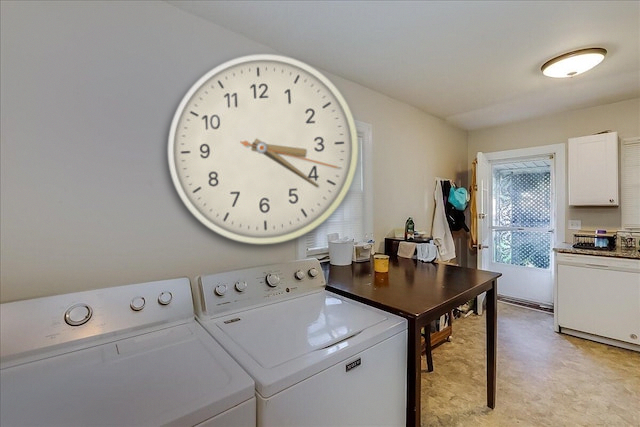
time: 3:21:18
